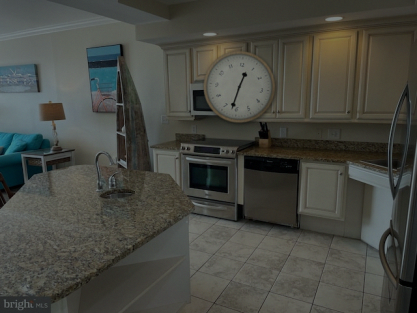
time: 12:32
